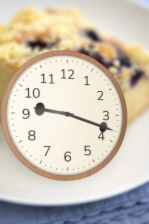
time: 9:18
